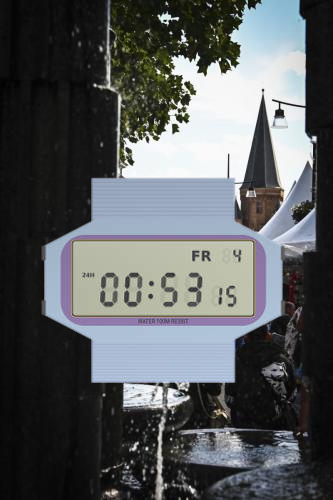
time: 0:53:15
